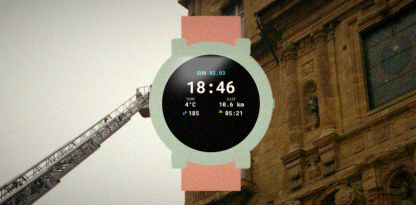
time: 18:46
